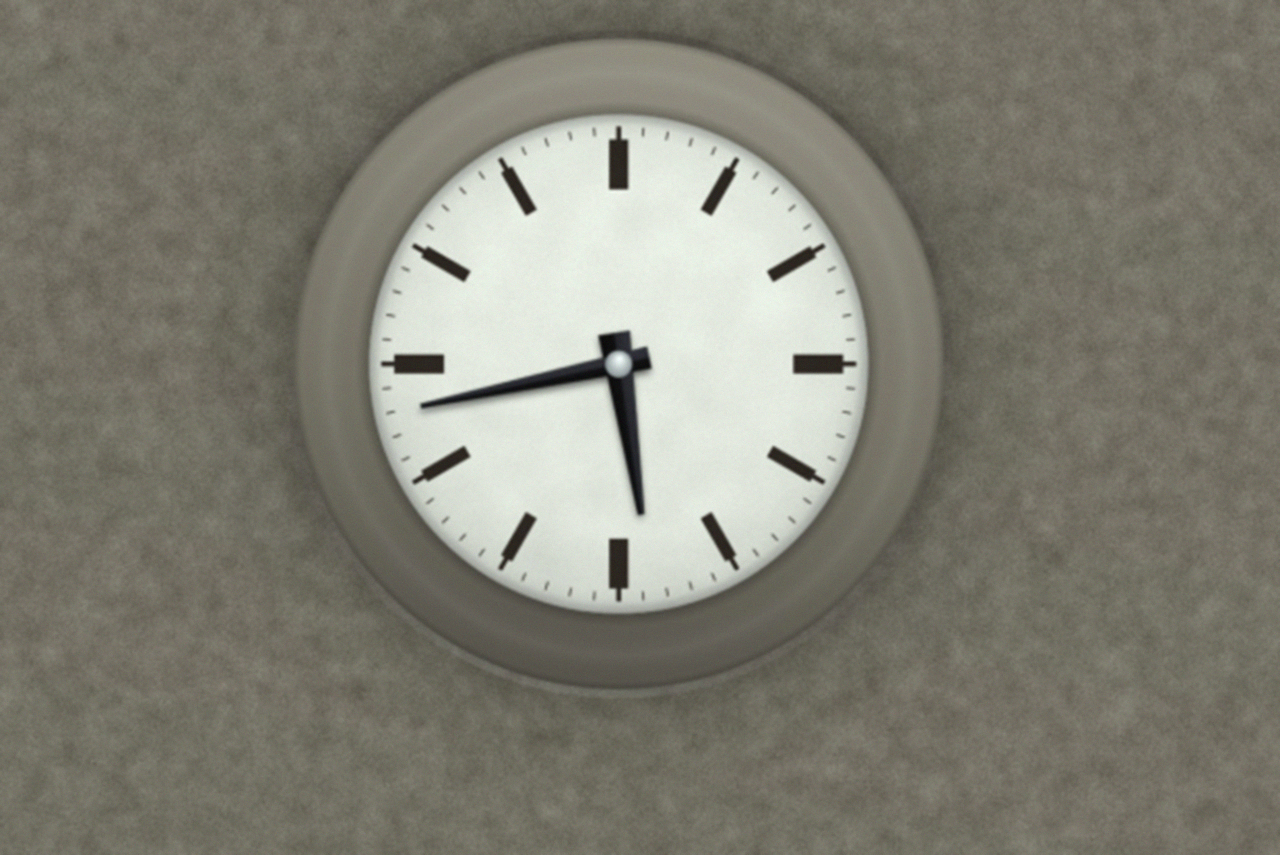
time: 5:43
